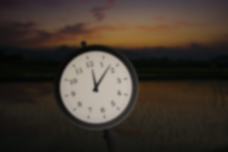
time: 12:08
